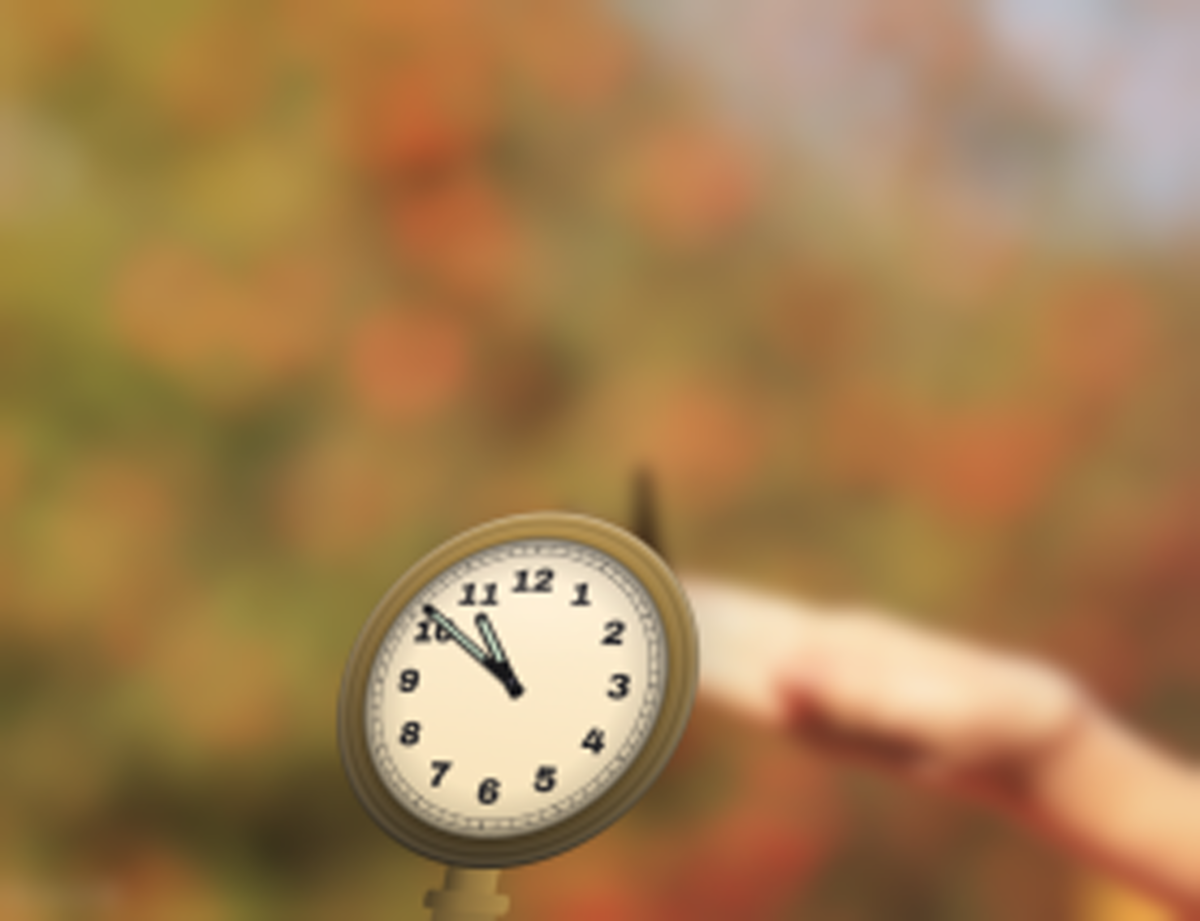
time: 10:51
